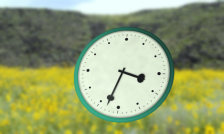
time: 3:33
